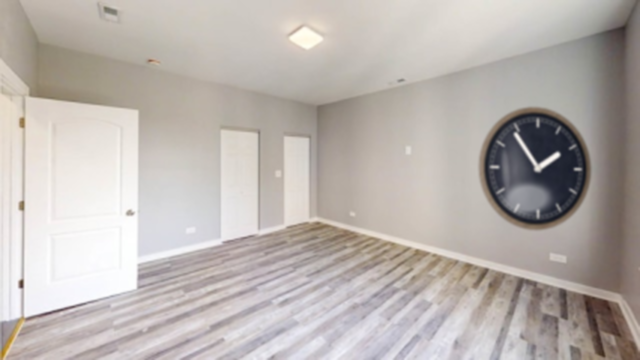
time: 1:54
